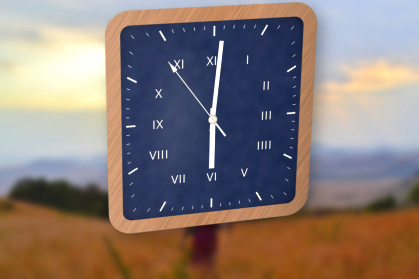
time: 6:00:54
